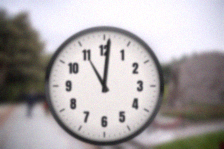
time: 11:01
